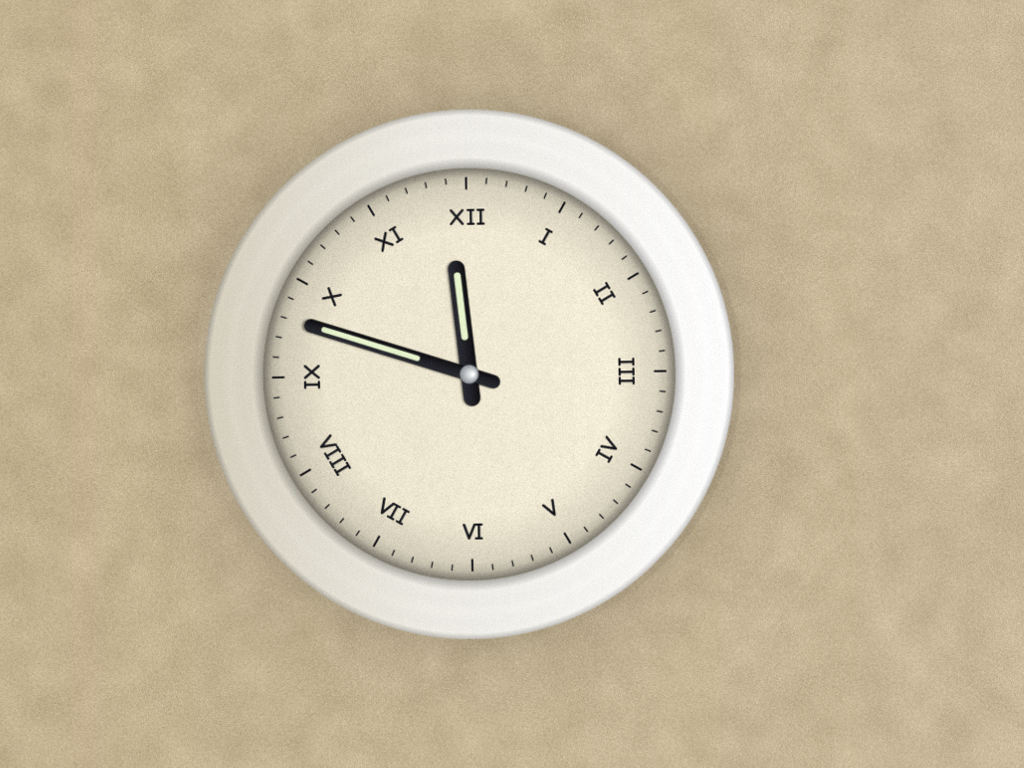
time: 11:48
